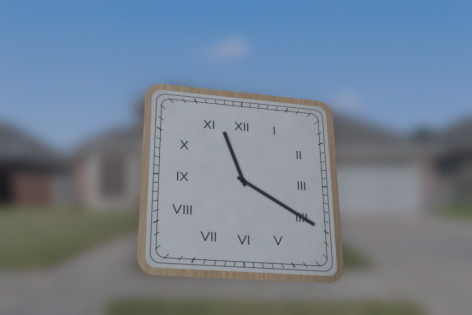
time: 11:20
